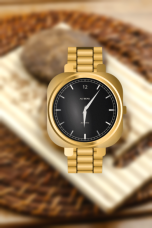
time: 6:06
